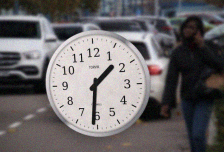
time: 1:31
